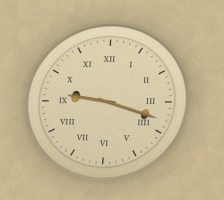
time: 9:18
